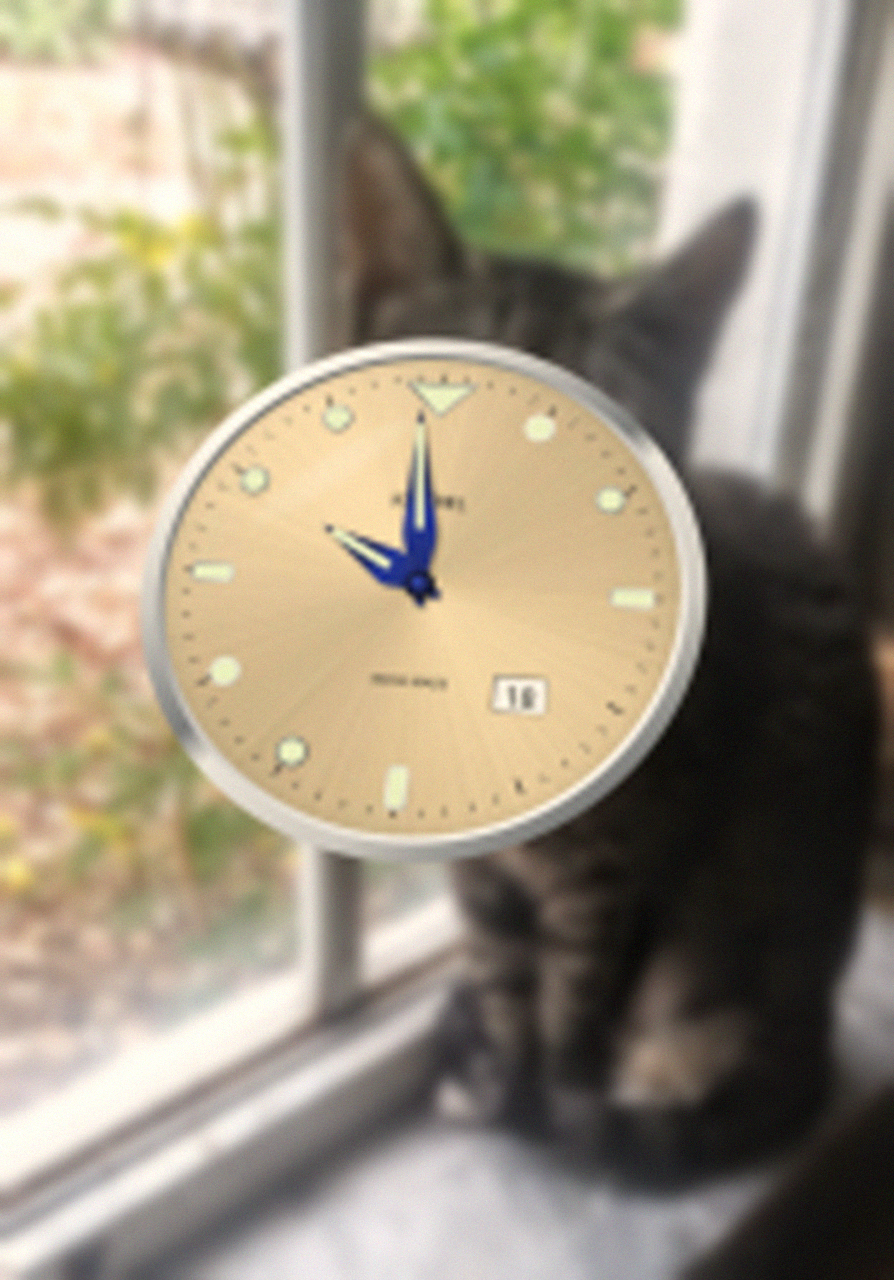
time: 9:59
